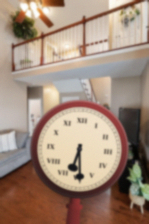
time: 6:29
